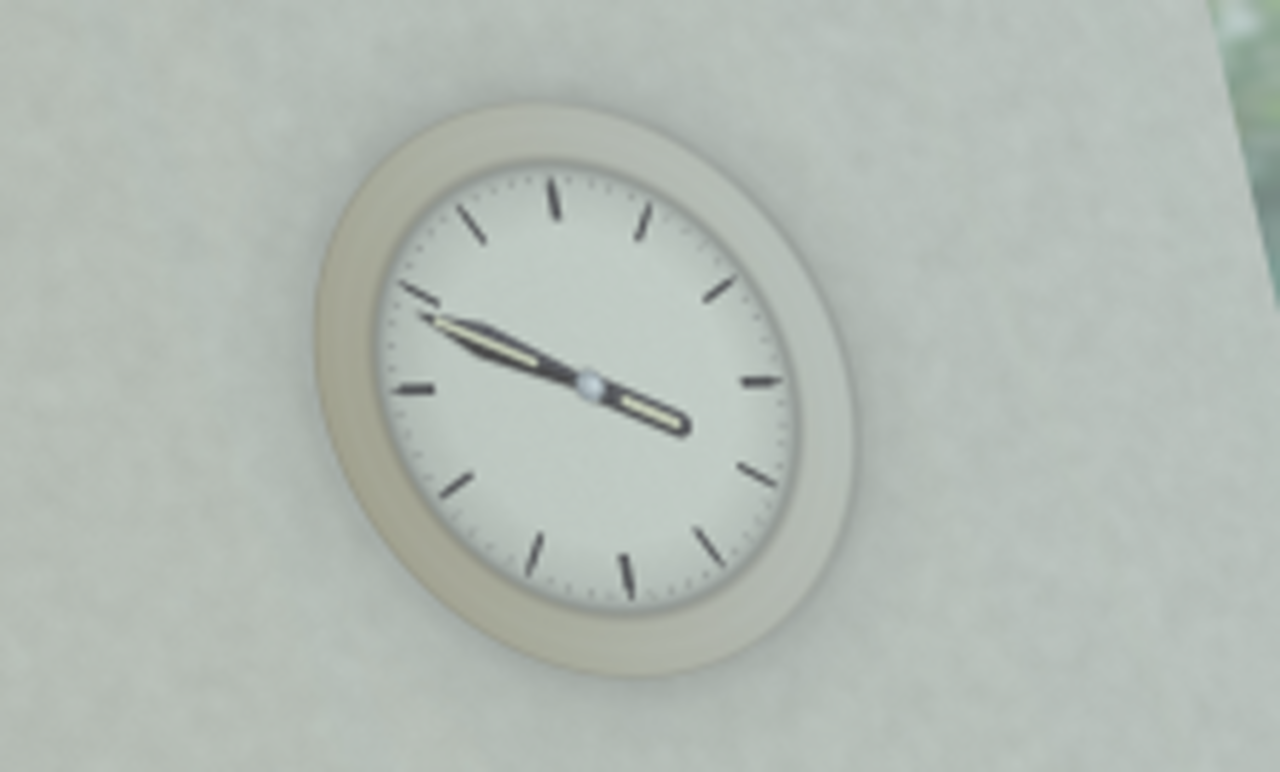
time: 3:49
